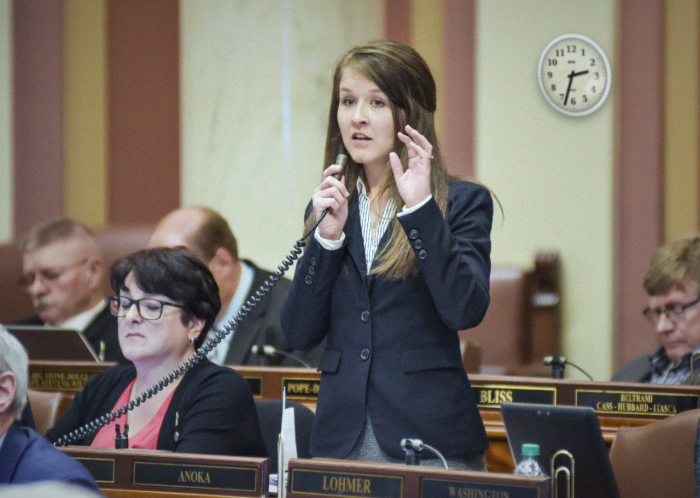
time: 2:33
